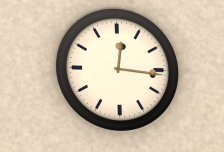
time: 12:16
